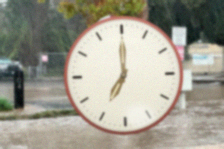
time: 7:00
